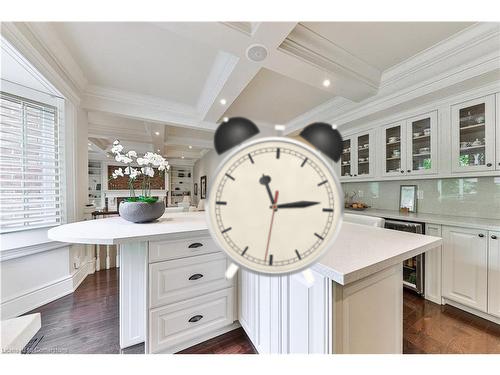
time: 11:13:31
